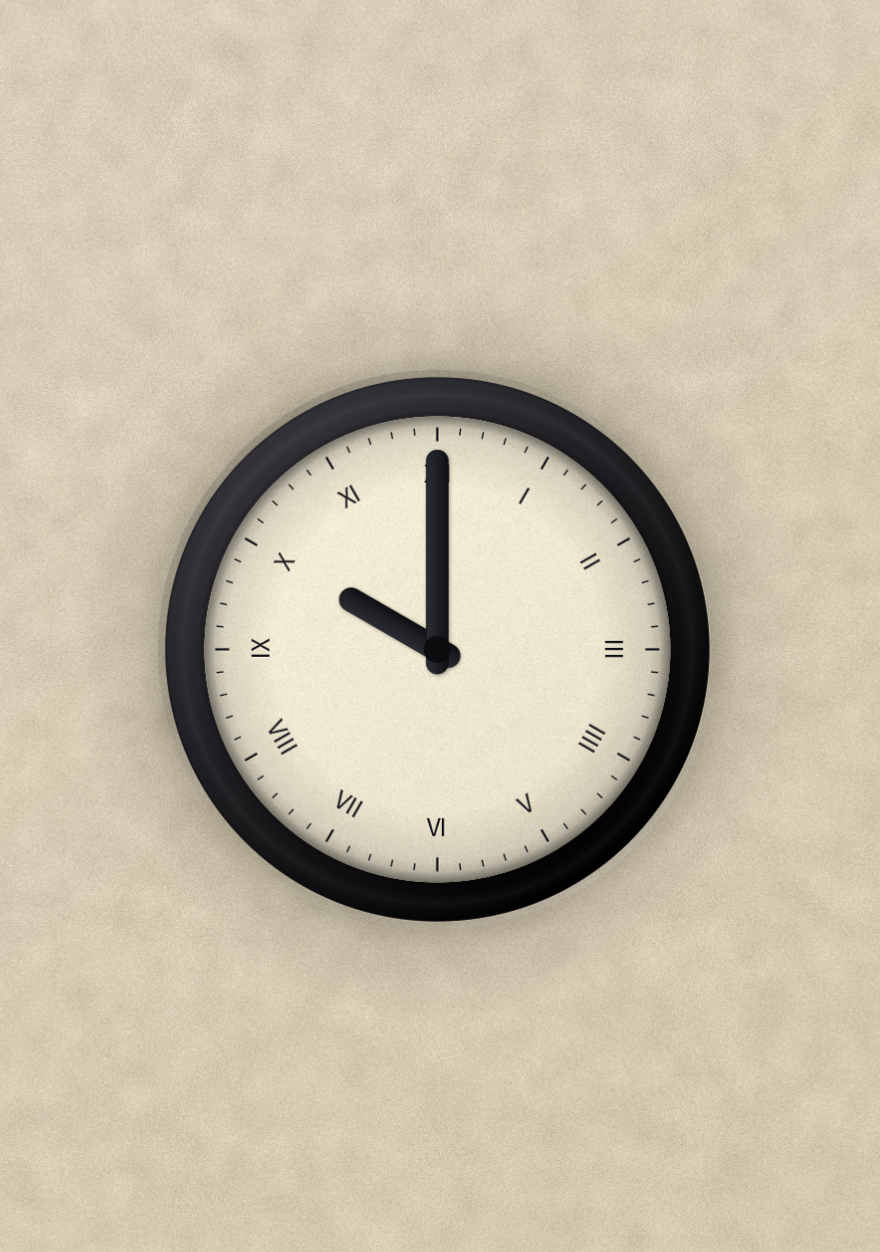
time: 10:00
